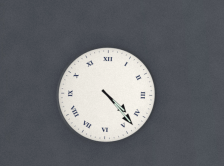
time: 4:23
